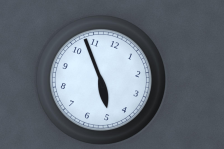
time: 4:53
